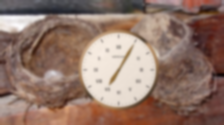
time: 7:05
